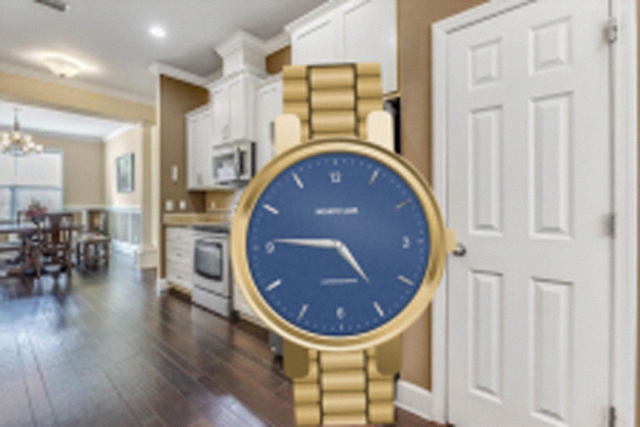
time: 4:46
